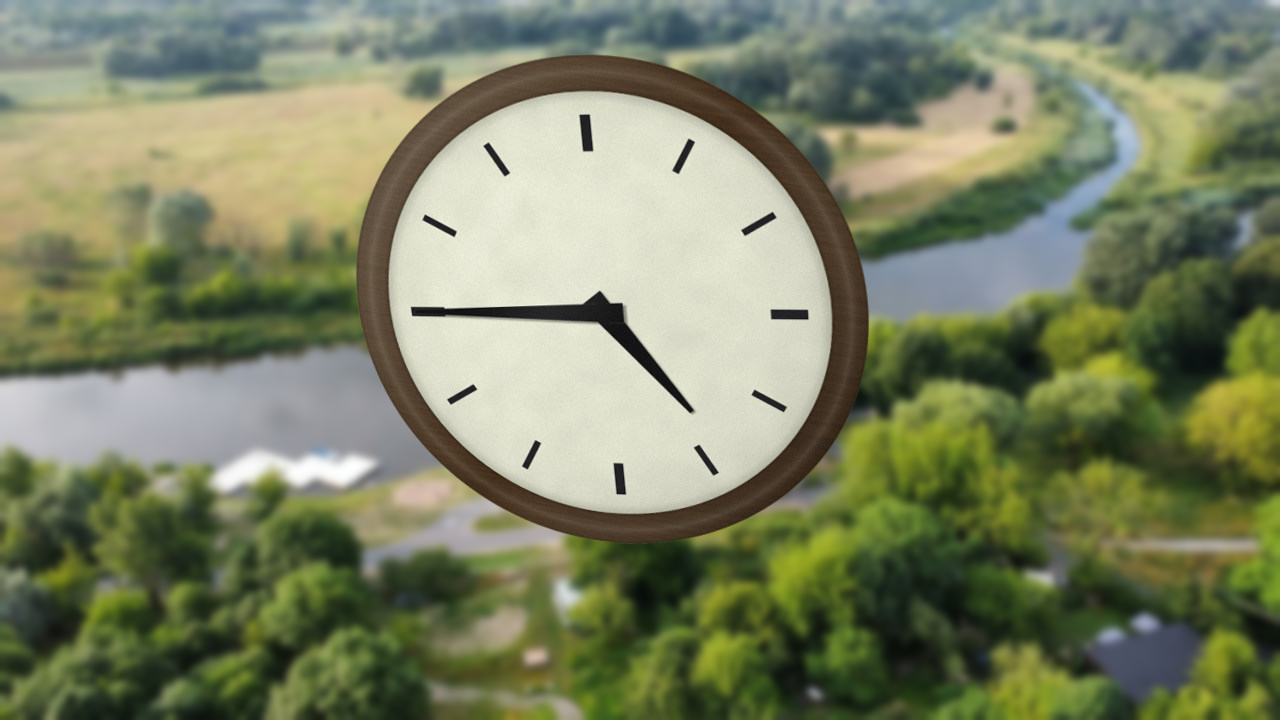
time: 4:45
